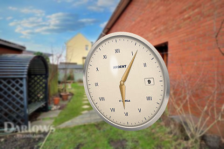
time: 6:06
